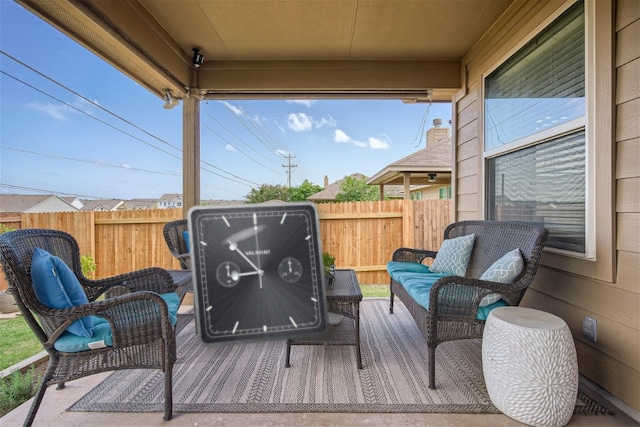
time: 8:53
